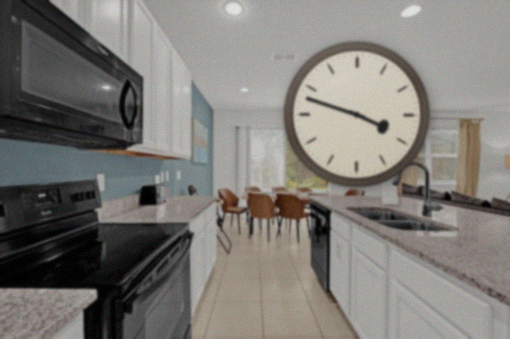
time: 3:48
